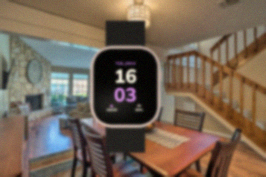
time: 16:03
